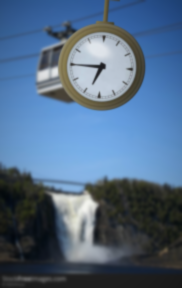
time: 6:45
